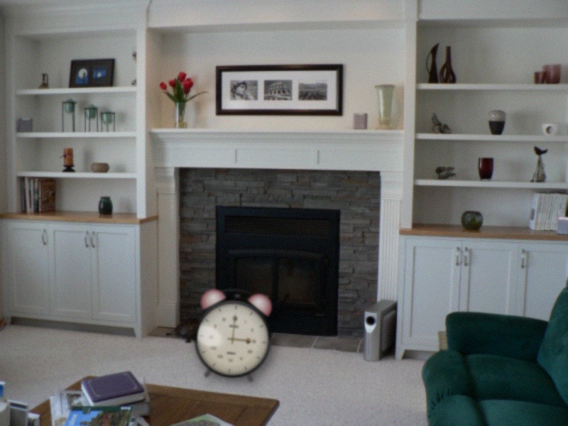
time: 3:00
